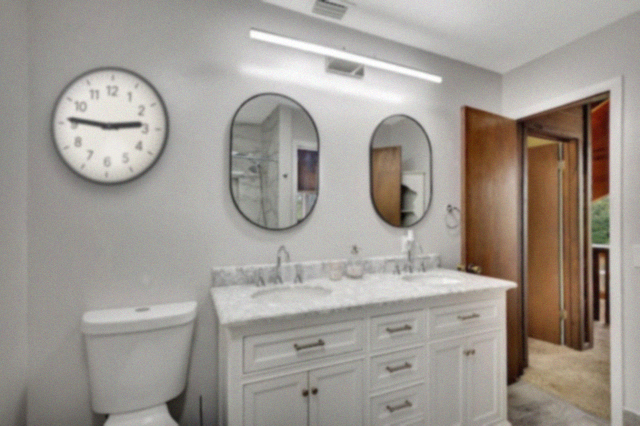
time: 2:46
